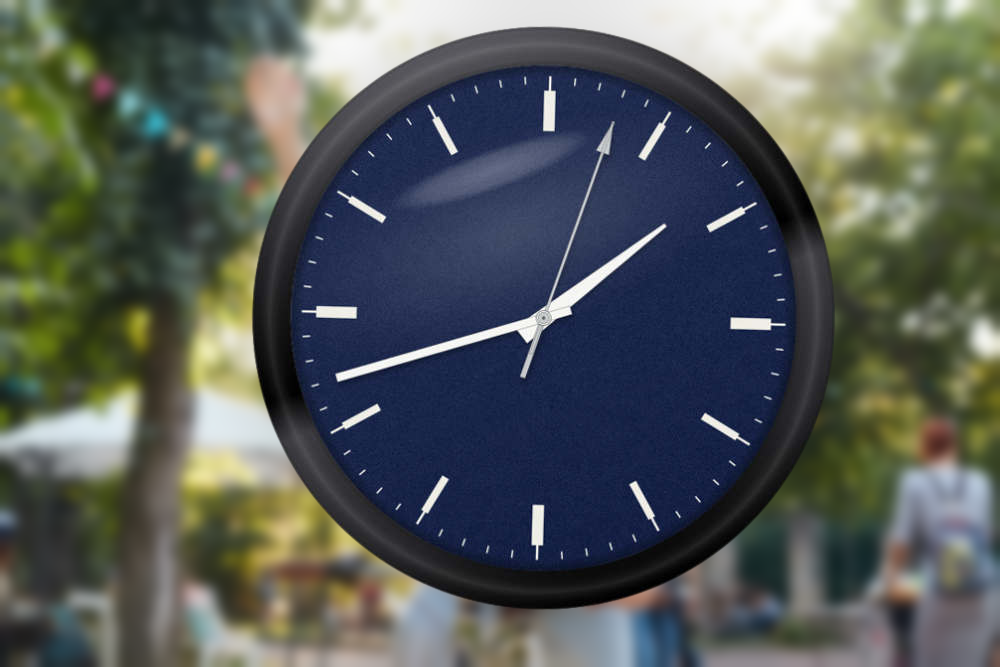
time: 1:42:03
